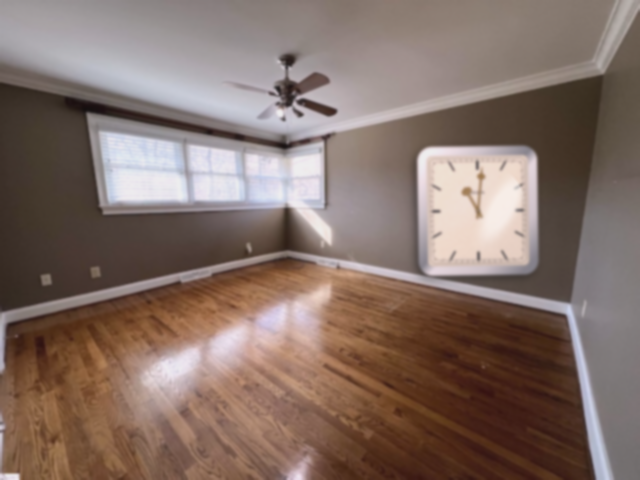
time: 11:01
